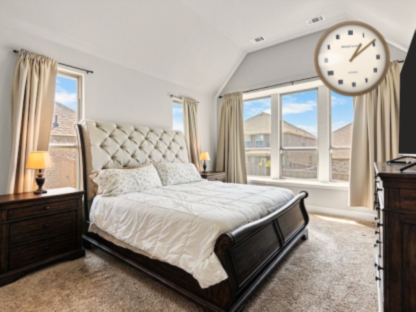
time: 1:09
